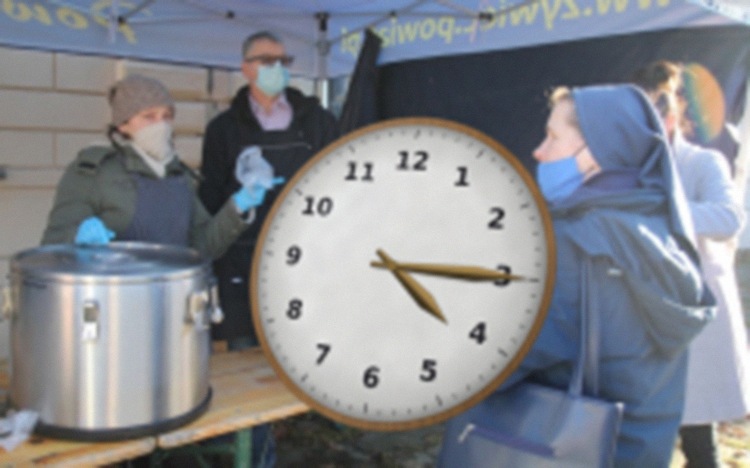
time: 4:15
